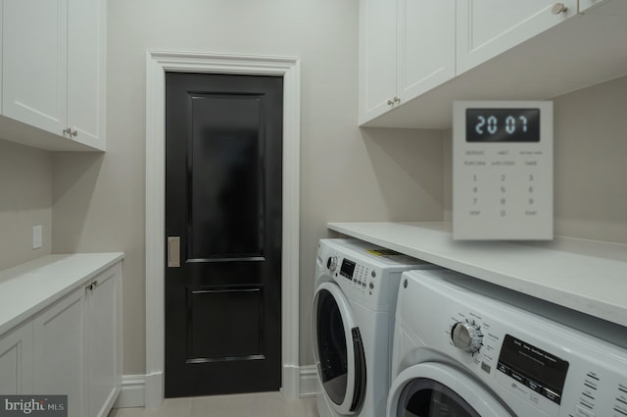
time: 20:07
